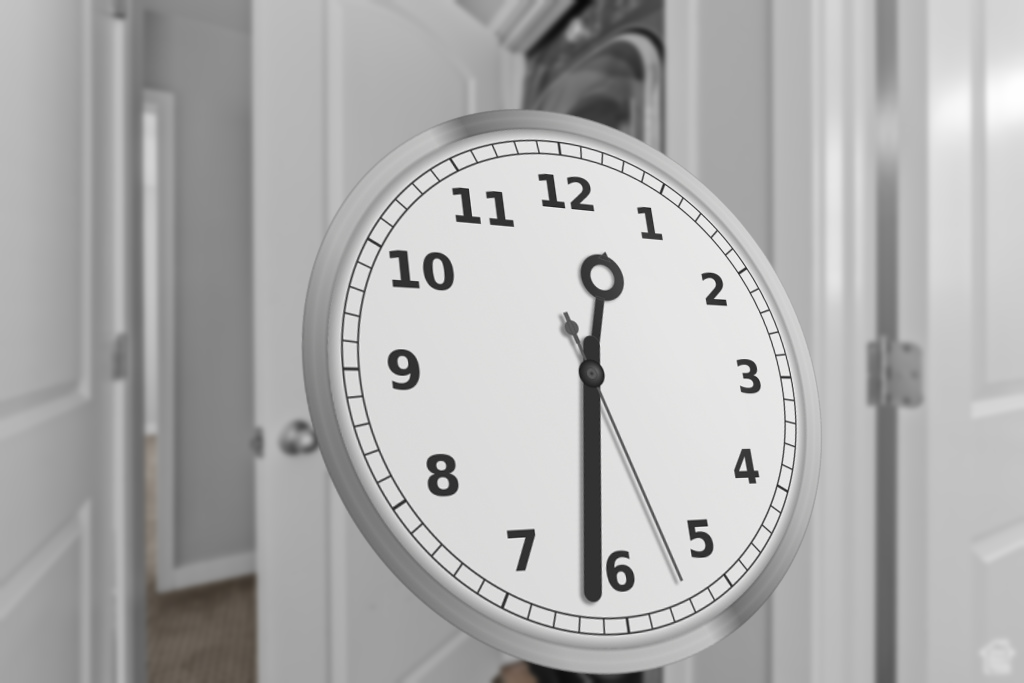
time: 12:31:27
